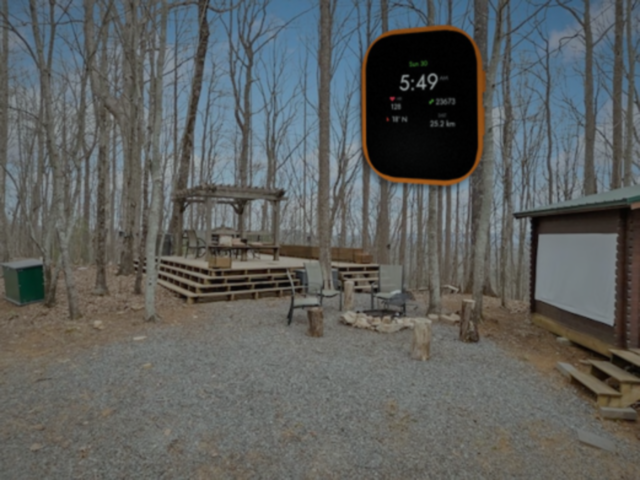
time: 5:49
